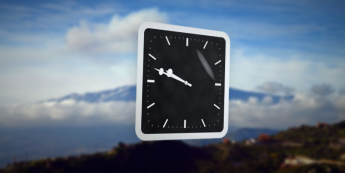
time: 9:48
